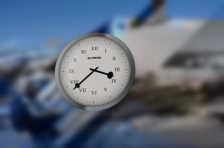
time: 3:38
